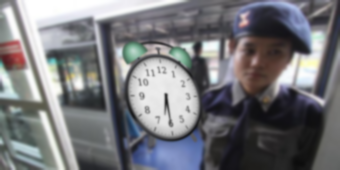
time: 6:30
